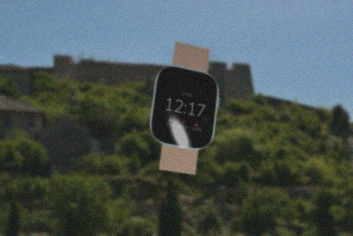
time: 12:17
